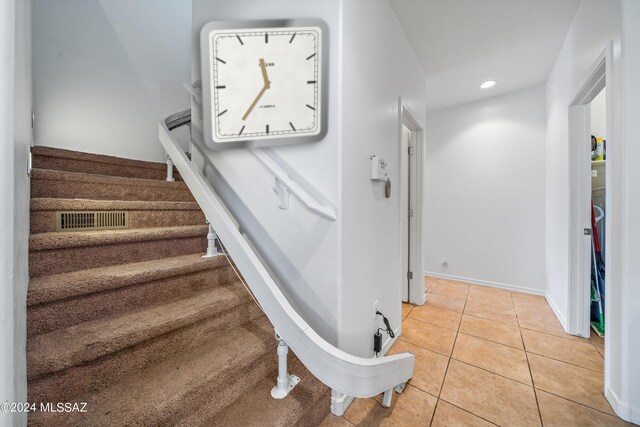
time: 11:36
